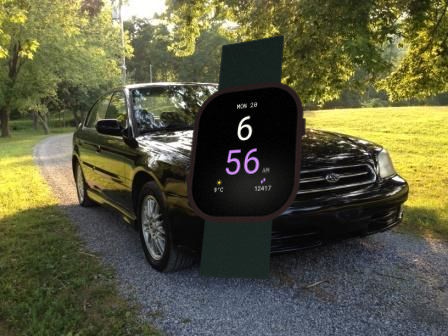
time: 6:56
